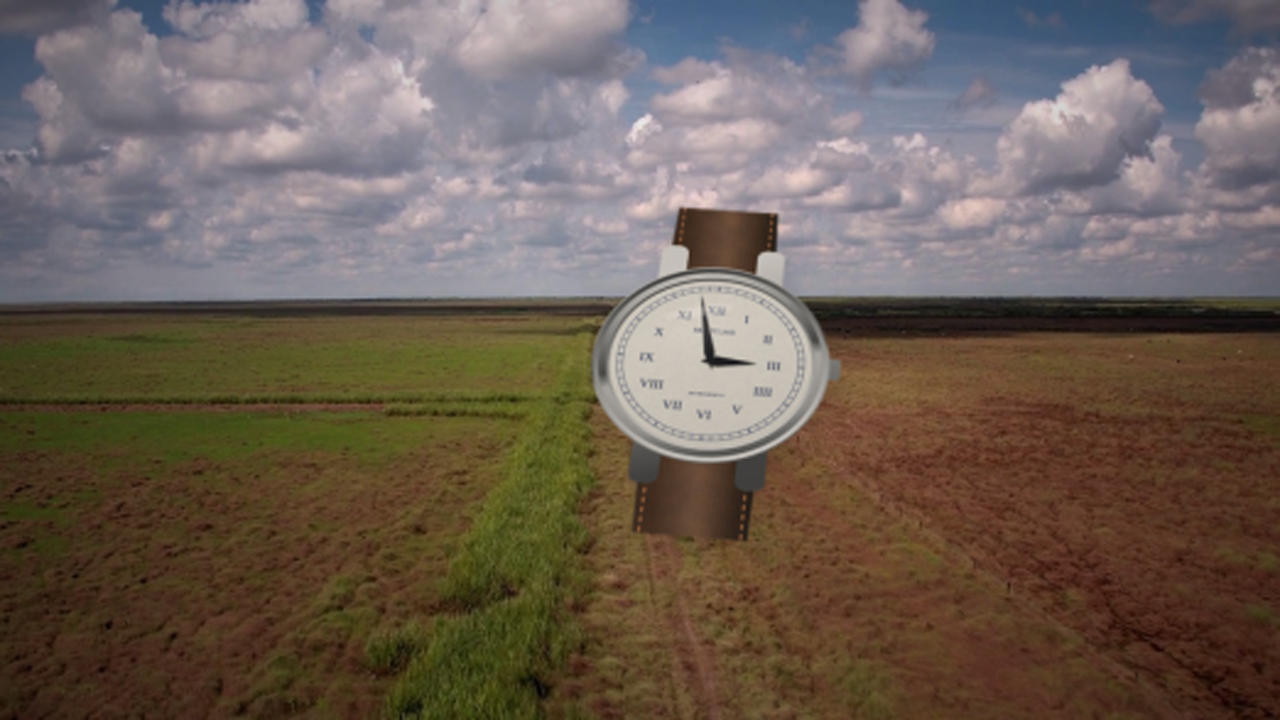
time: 2:58
